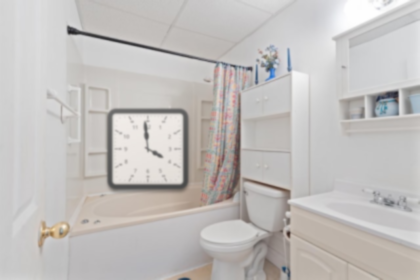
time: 3:59
